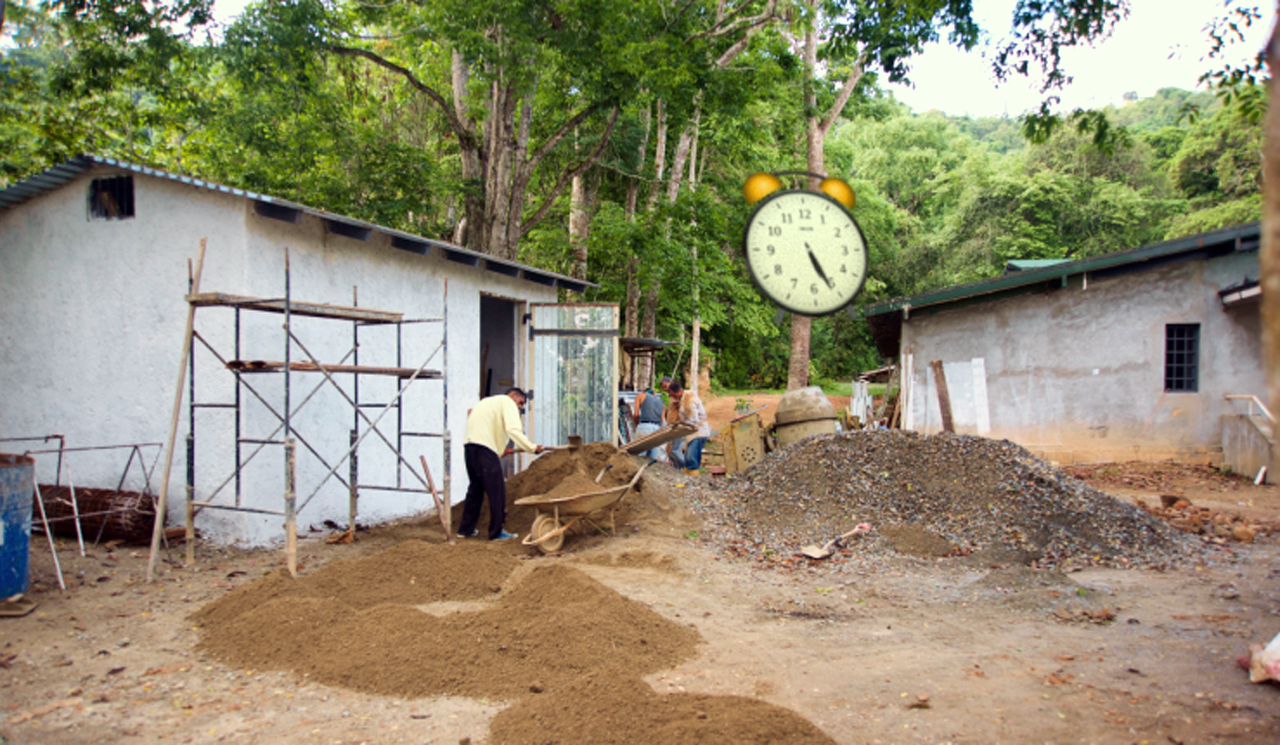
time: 5:26
